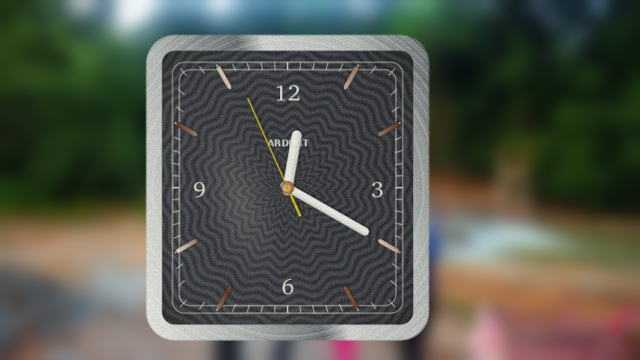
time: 12:19:56
